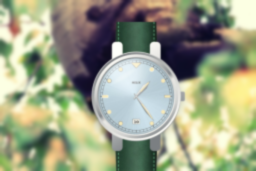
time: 1:24
